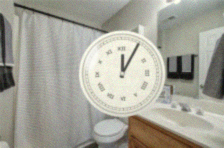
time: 12:05
